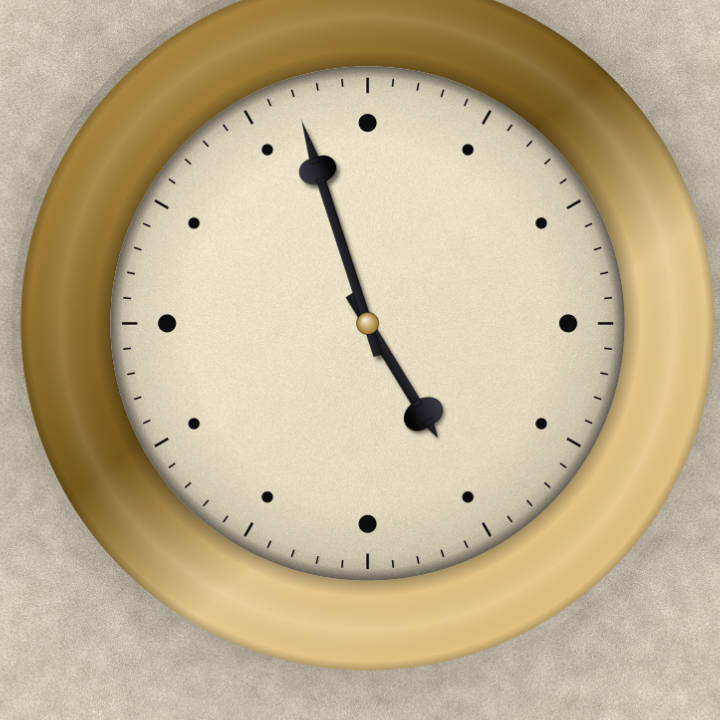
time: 4:57
